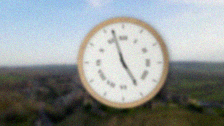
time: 4:57
